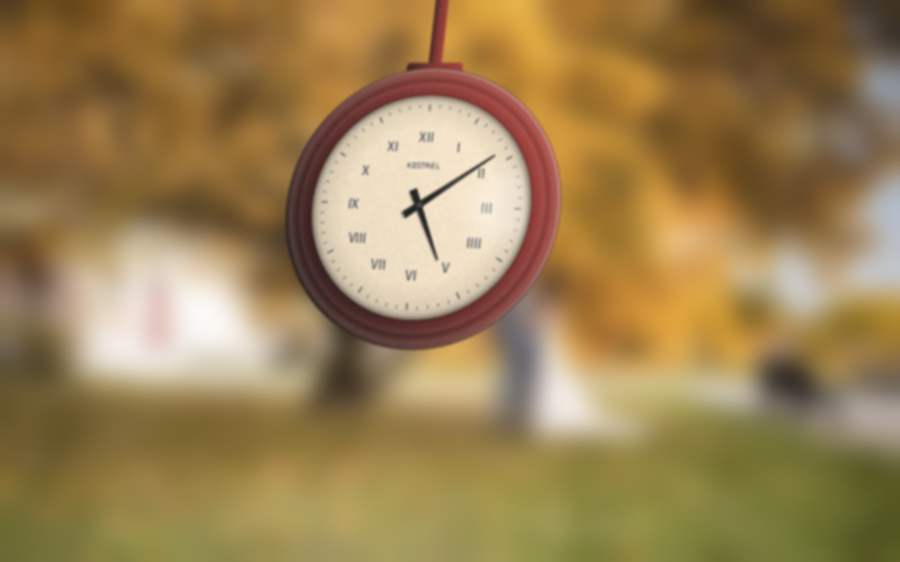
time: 5:09
